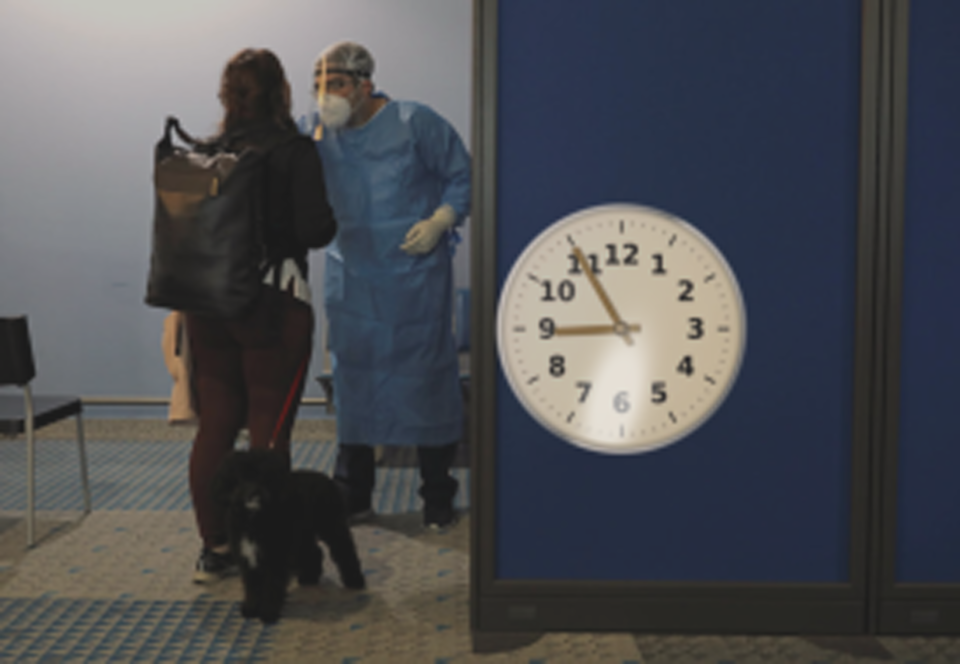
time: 8:55
